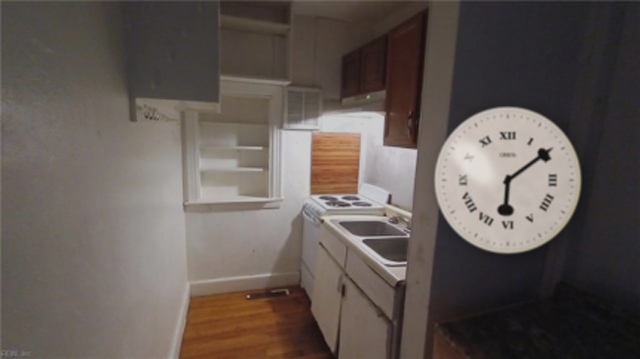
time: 6:09
